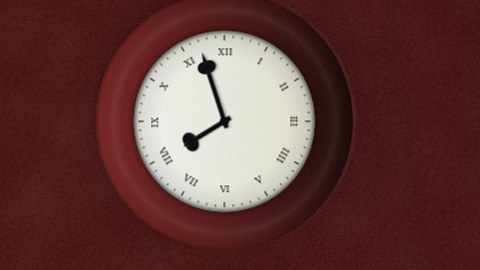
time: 7:57
